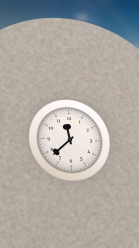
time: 11:38
